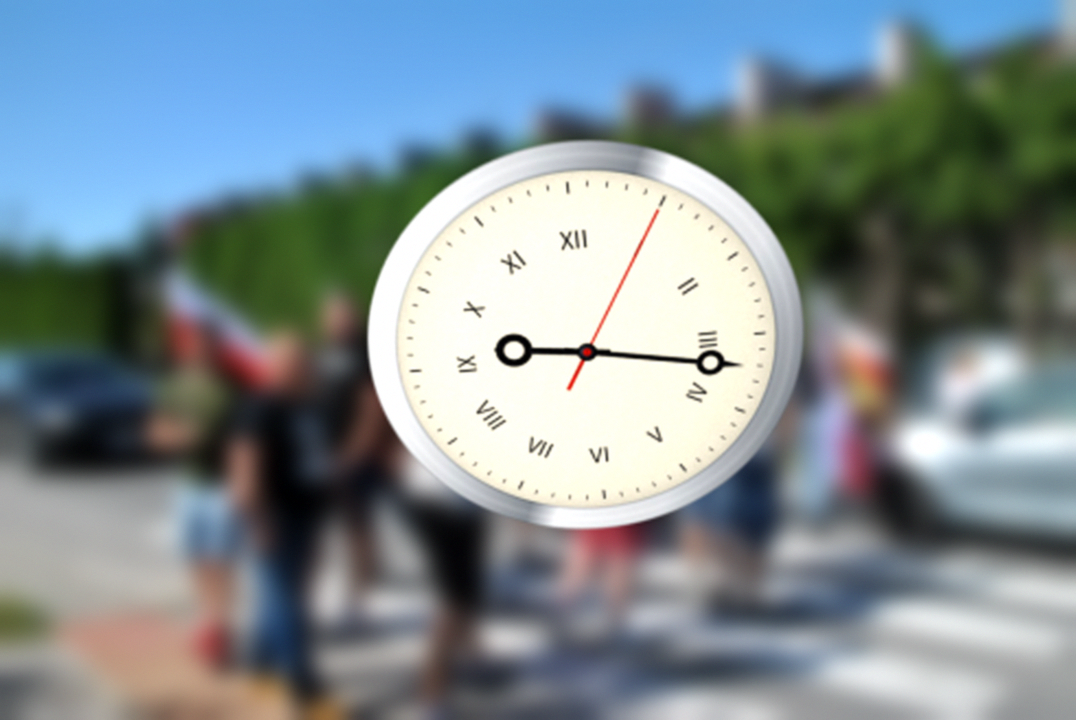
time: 9:17:05
